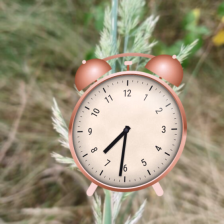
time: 7:31
